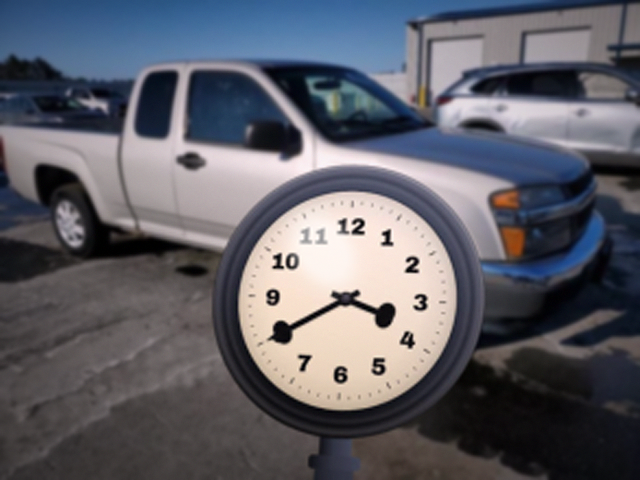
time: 3:40
